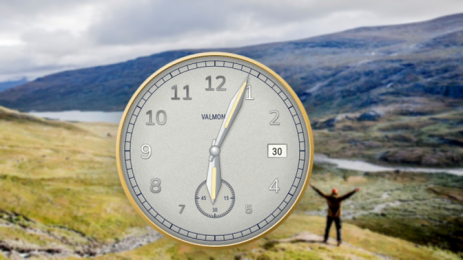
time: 6:04
